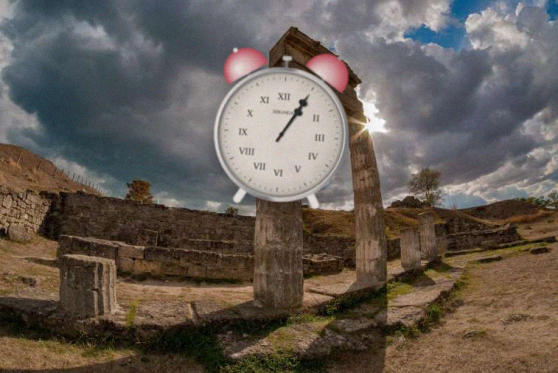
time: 1:05
